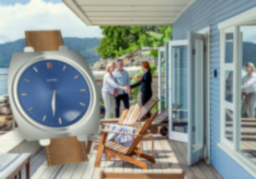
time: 6:32
